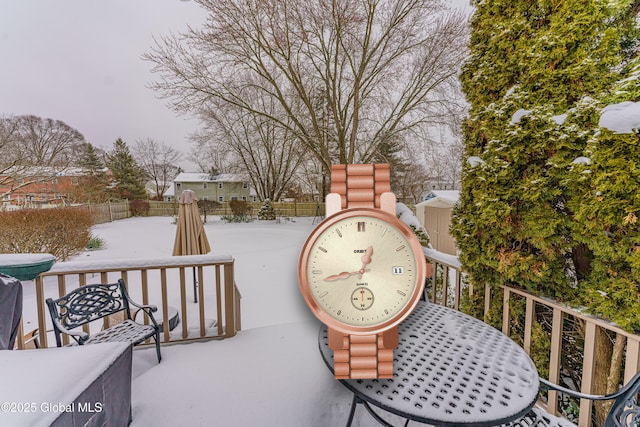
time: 12:43
